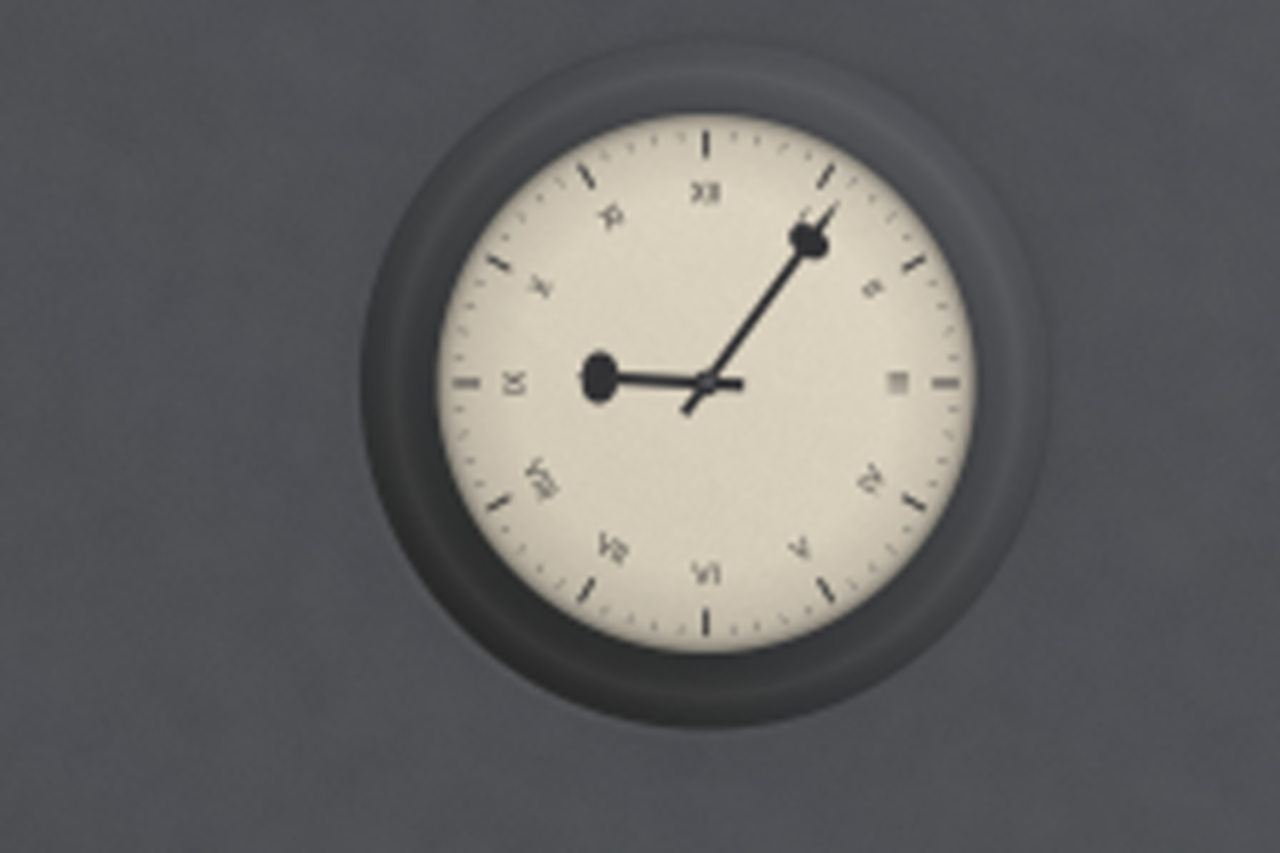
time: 9:06
